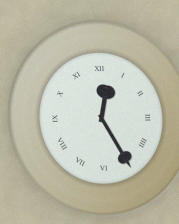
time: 12:25
